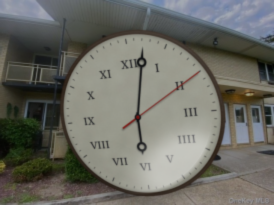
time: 6:02:10
